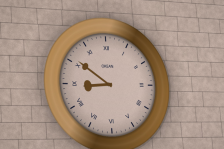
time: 8:51
